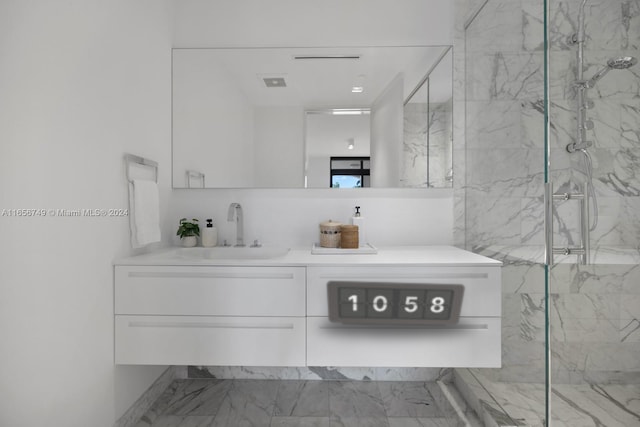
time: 10:58
